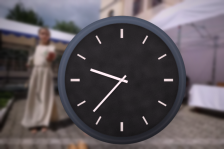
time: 9:37
